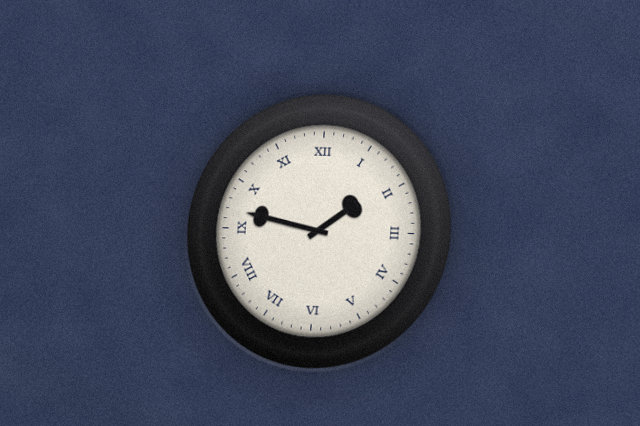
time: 1:47
